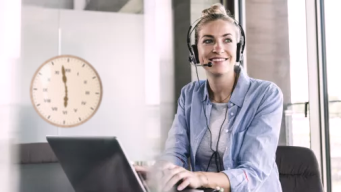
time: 5:58
